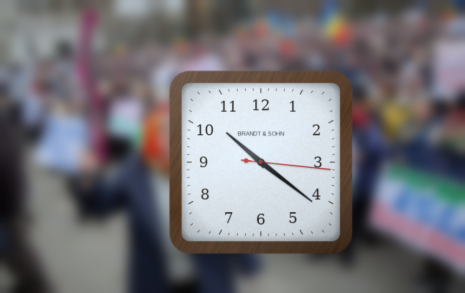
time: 10:21:16
